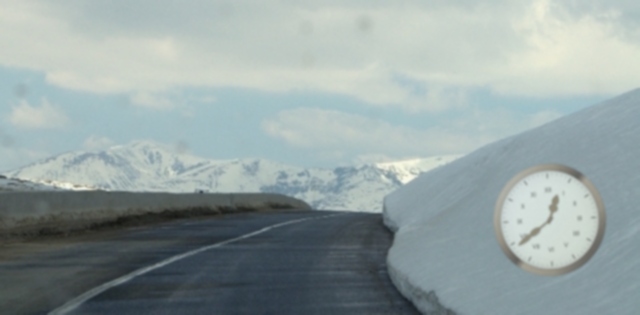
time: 12:39
